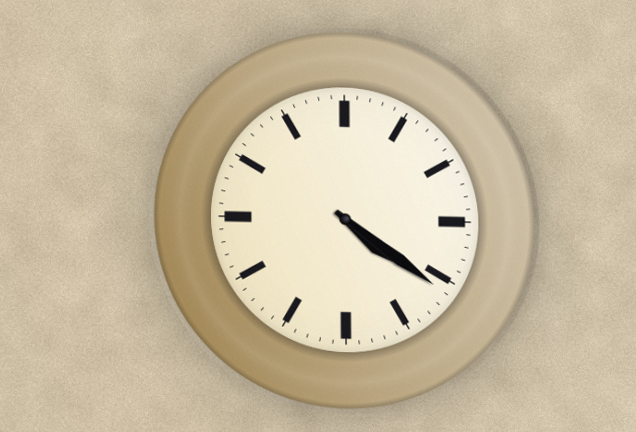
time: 4:21
